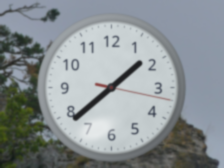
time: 1:38:17
